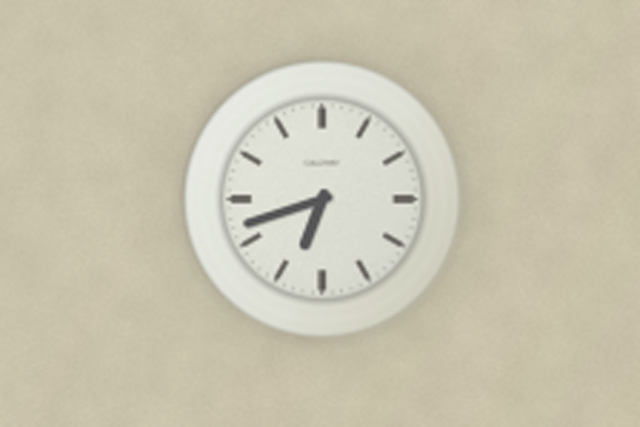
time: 6:42
